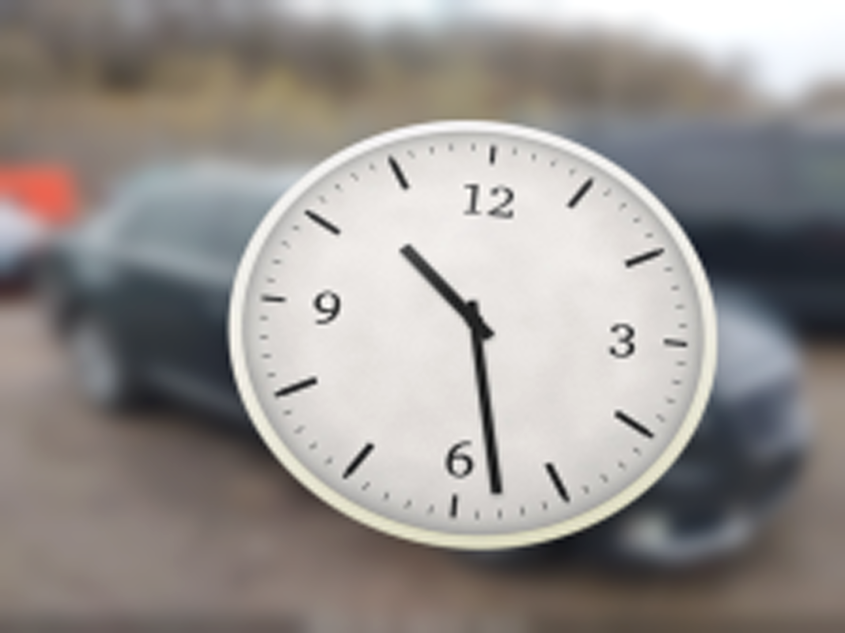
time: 10:28
